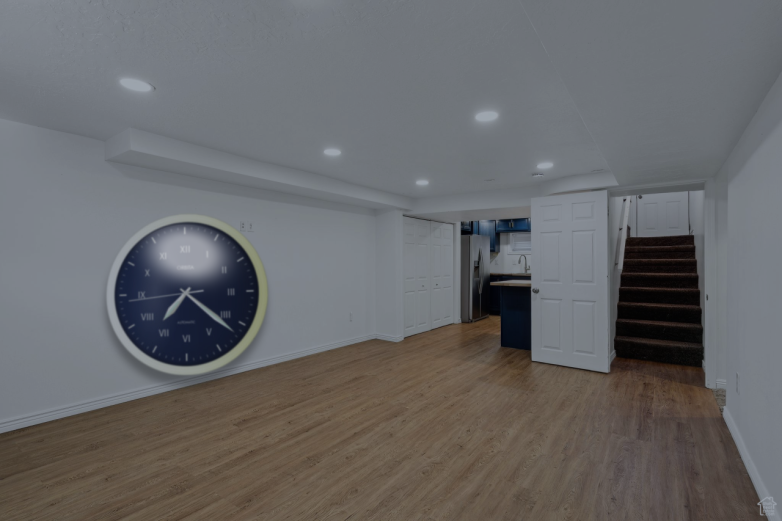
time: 7:21:44
